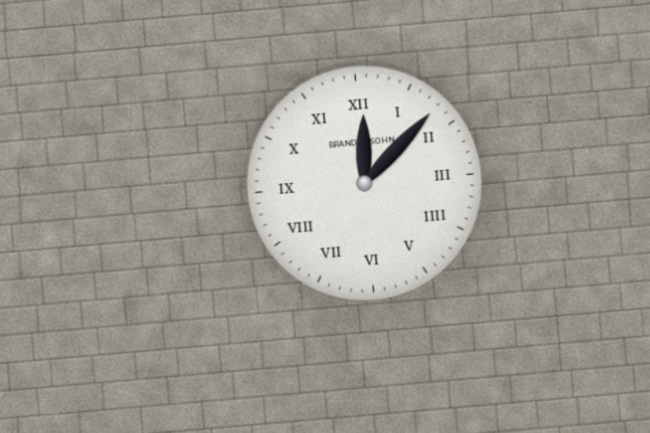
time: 12:08
